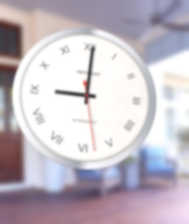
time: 9:00:28
